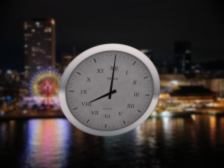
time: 8:00
